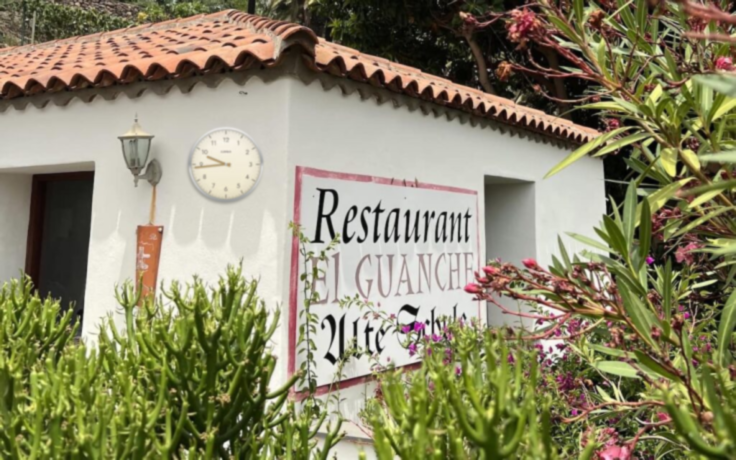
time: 9:44
